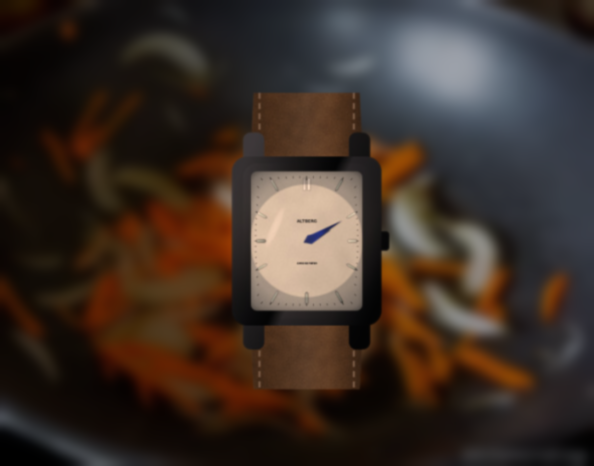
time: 2:10
